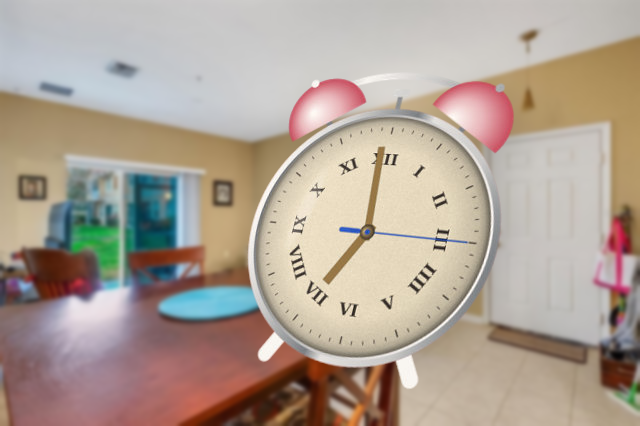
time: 6:59:15
